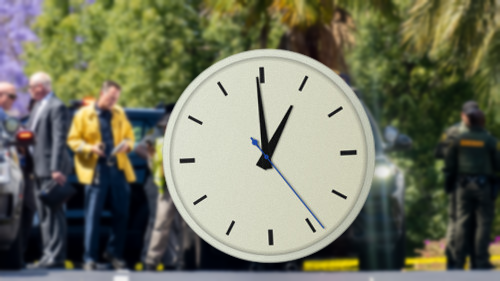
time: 12:59:24
